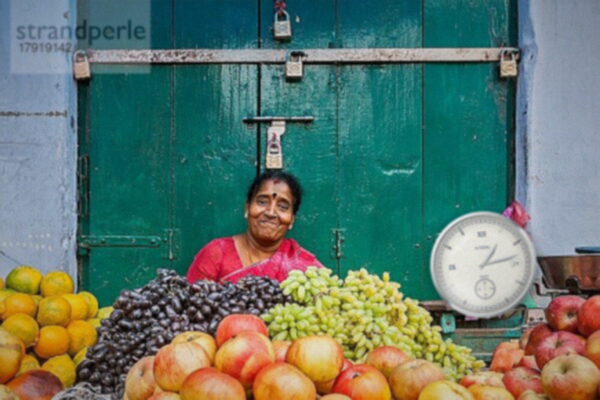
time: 1:13
